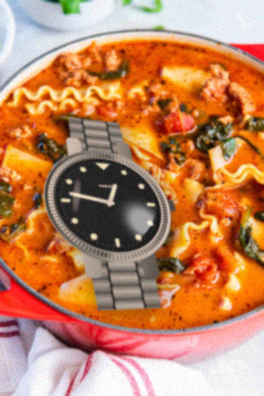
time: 12:47
